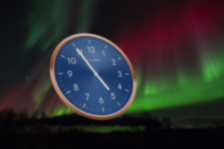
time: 4:55
